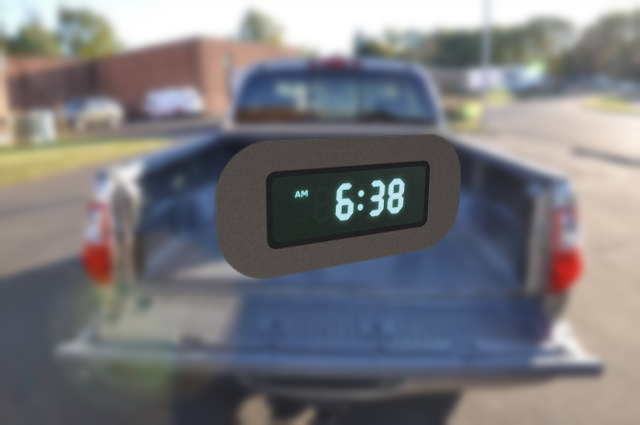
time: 6:38
